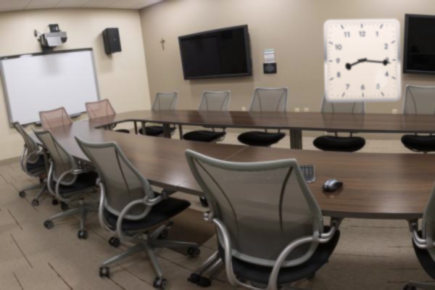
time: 8:16
